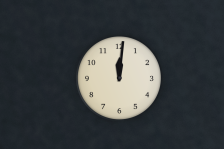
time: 12:01
